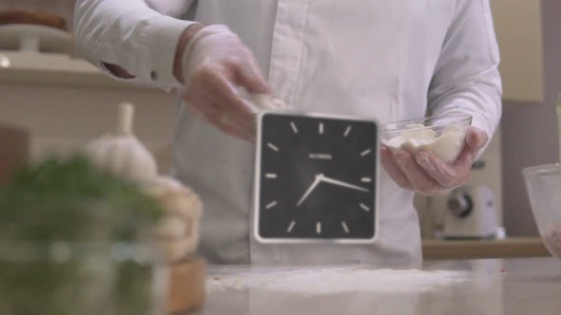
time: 7:17
